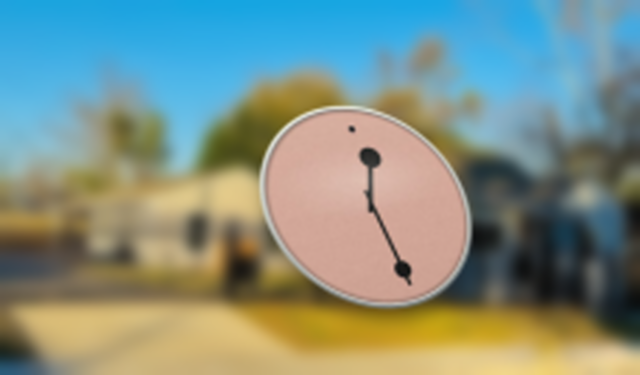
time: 12:28
